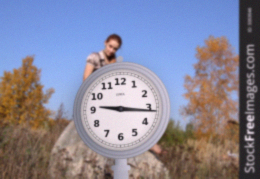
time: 9:16
